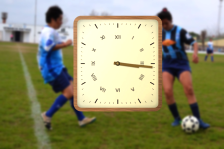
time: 3:16
